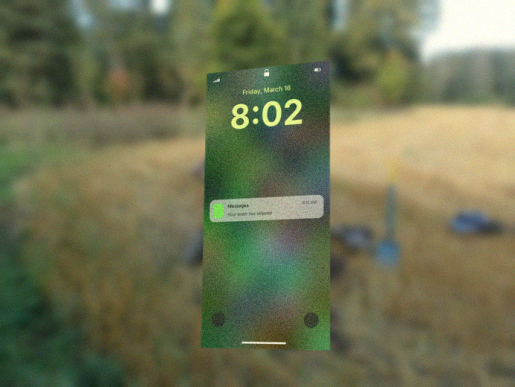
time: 8:02
